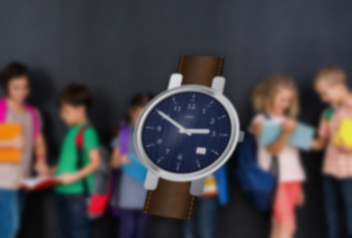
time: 2:50
